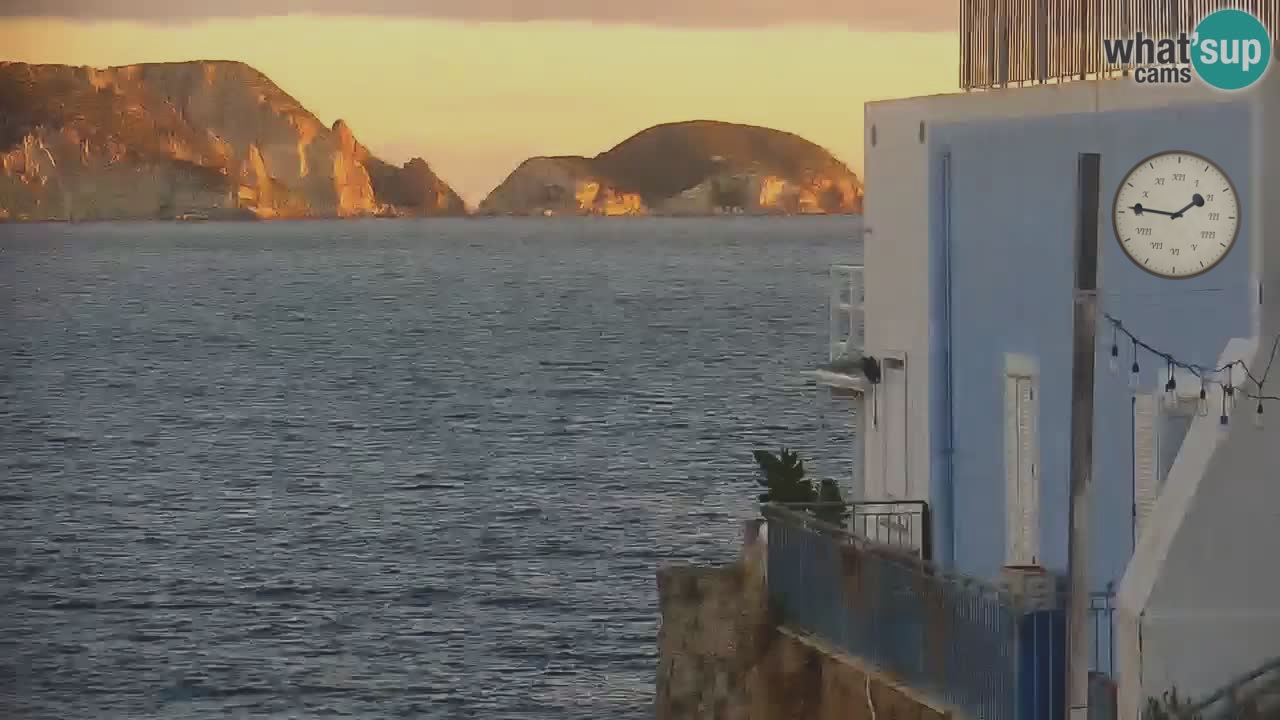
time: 1:46
